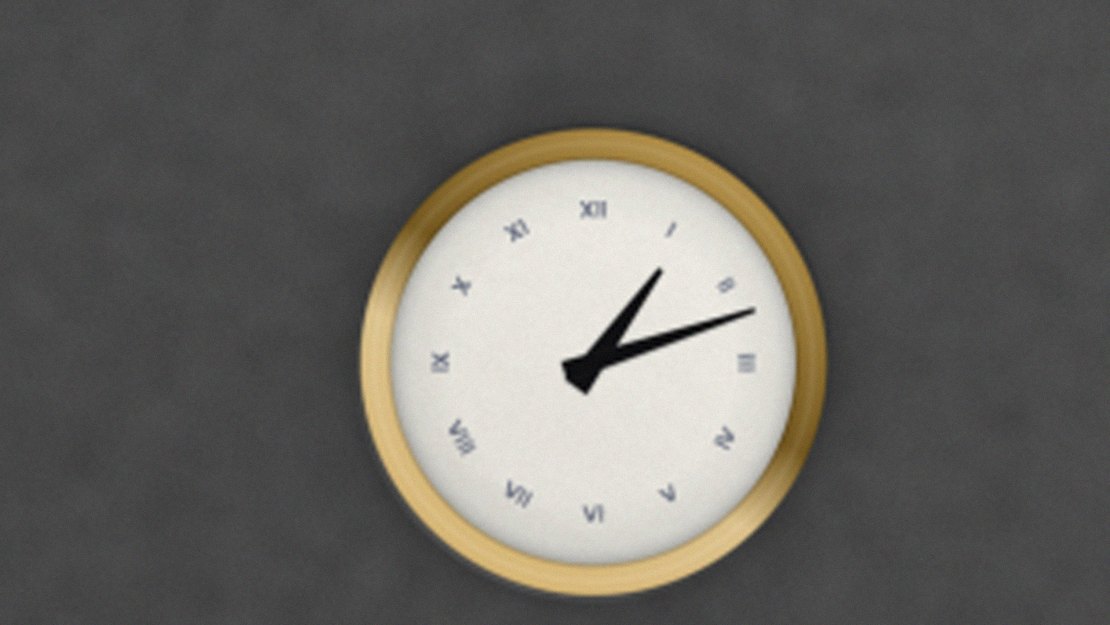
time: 1:12
